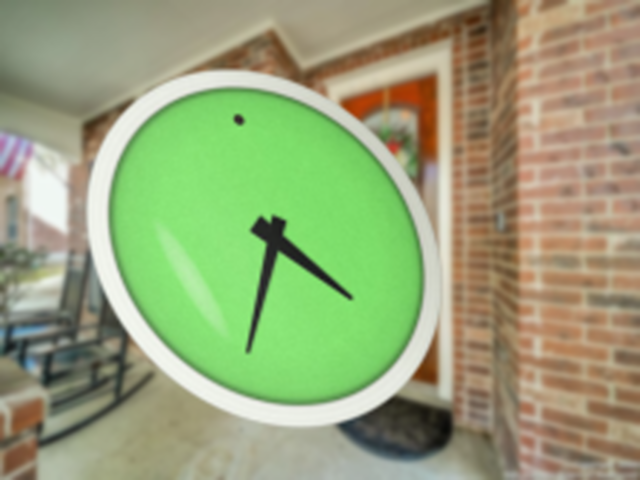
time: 4:35
